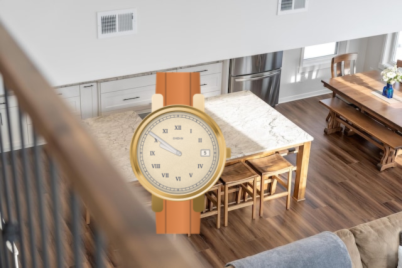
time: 9:51
